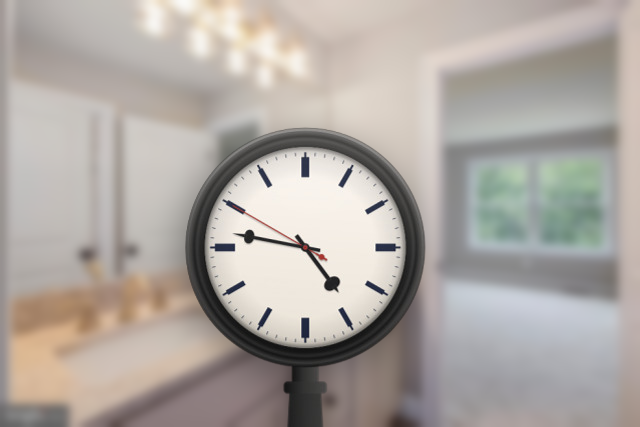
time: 4:46:50
